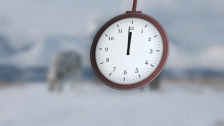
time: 11:59
